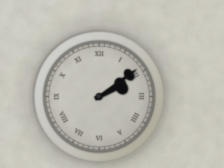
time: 2:09
